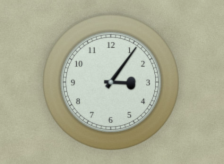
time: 3:06
